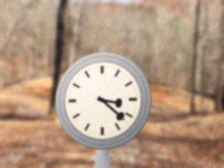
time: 3:22
